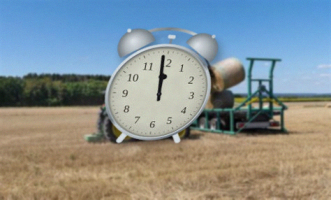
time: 11:59
